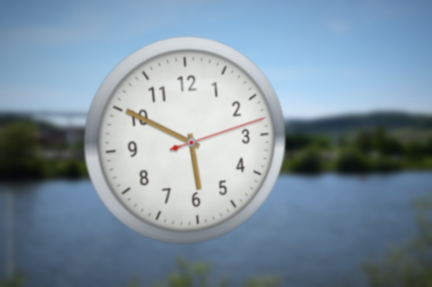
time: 5:50:13
